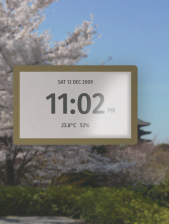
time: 11:02
